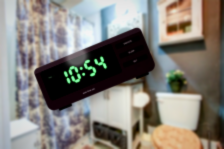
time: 10:54
